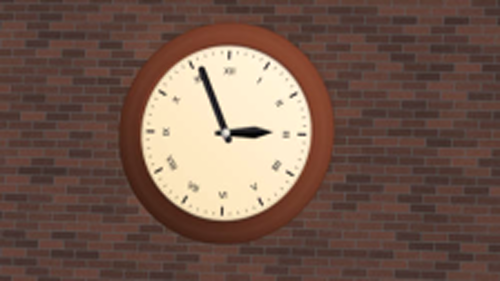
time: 2:56
